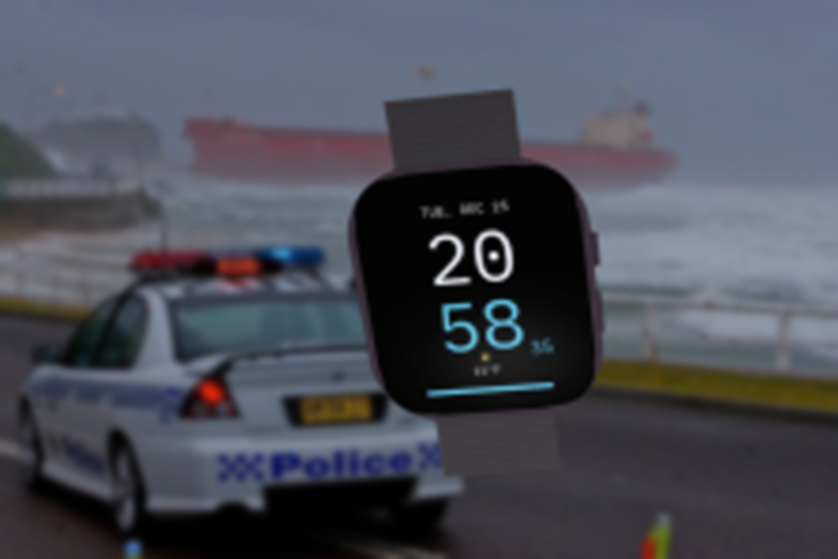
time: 20:58
